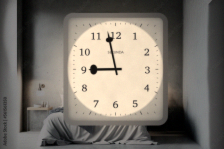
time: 8:58
